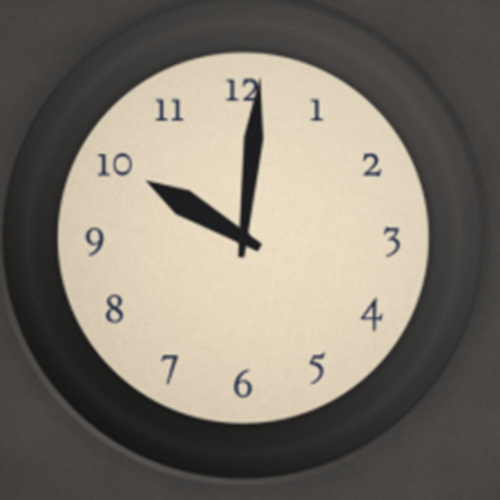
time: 10:01
